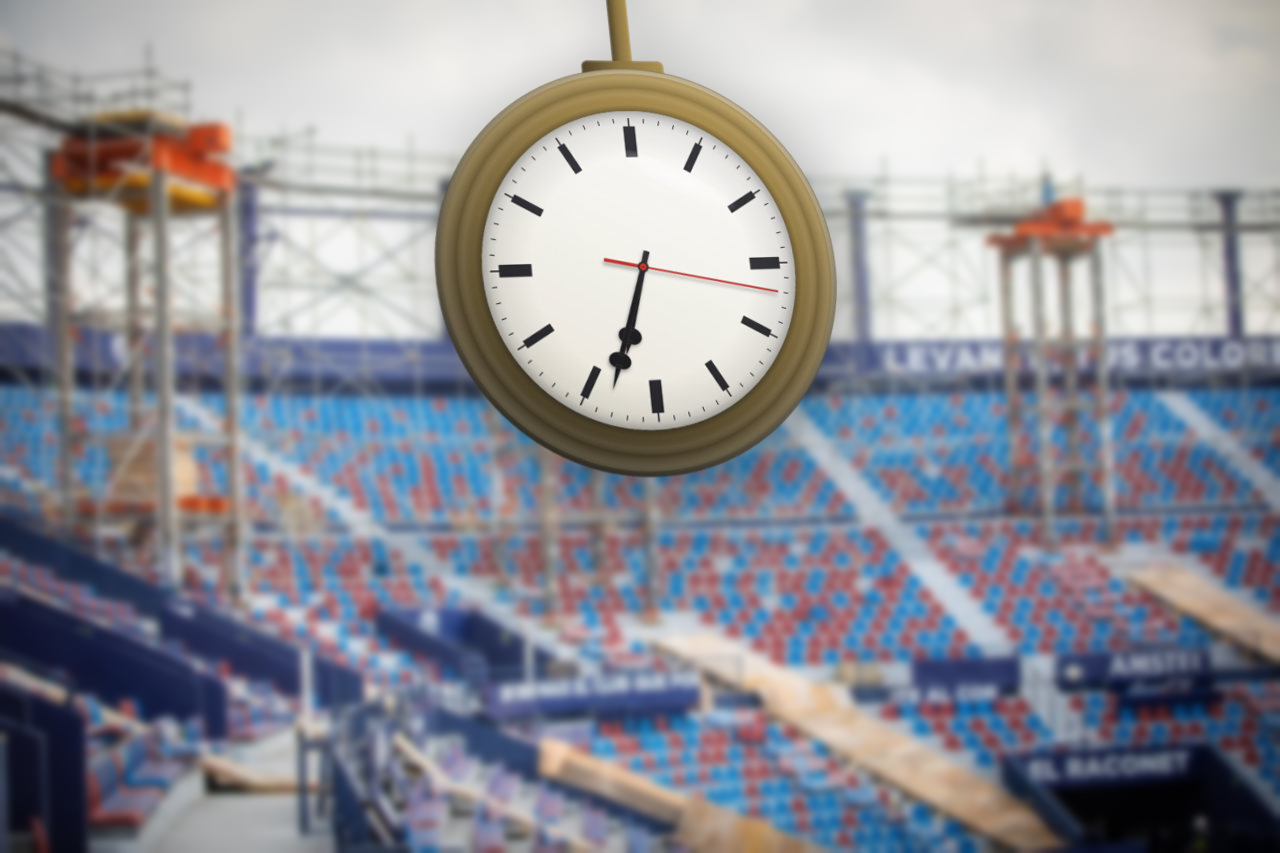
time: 6:33:17
